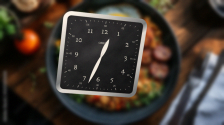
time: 12:33
